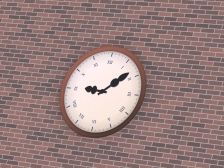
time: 9:08
